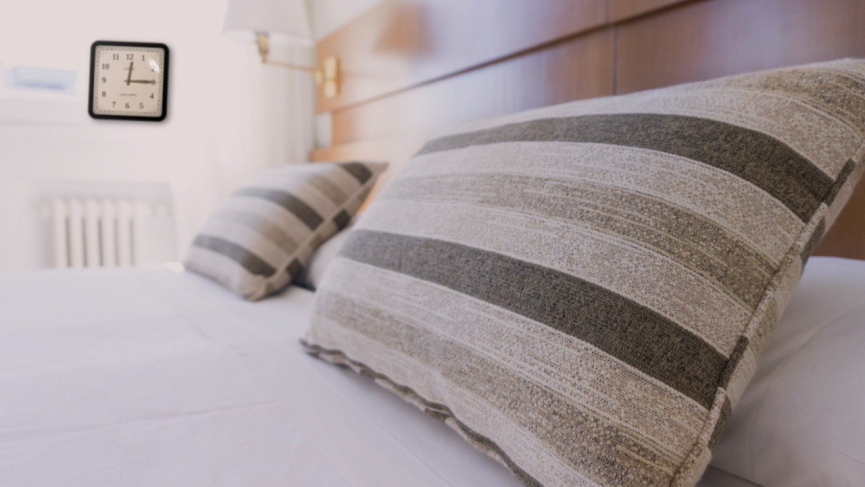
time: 12:15
